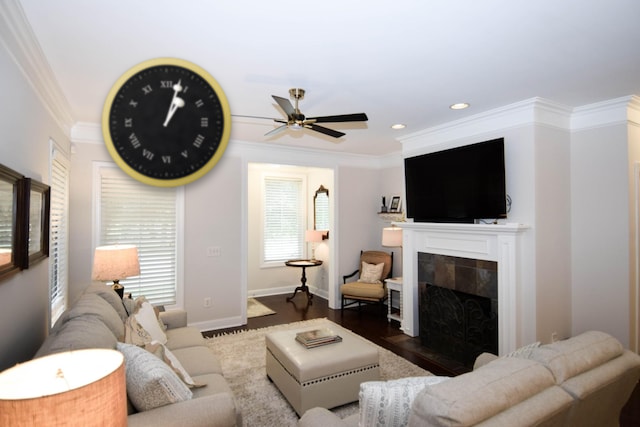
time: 1:03
